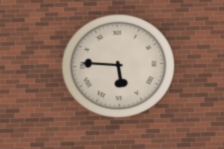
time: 5:46
